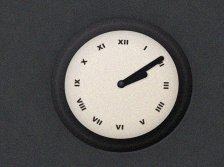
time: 2:09
